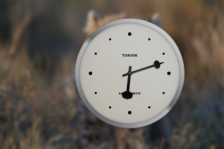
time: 6:12
